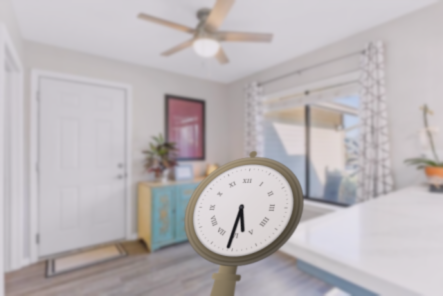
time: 5:31
